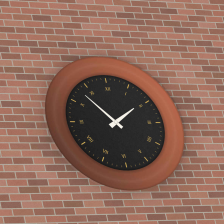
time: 1:53
